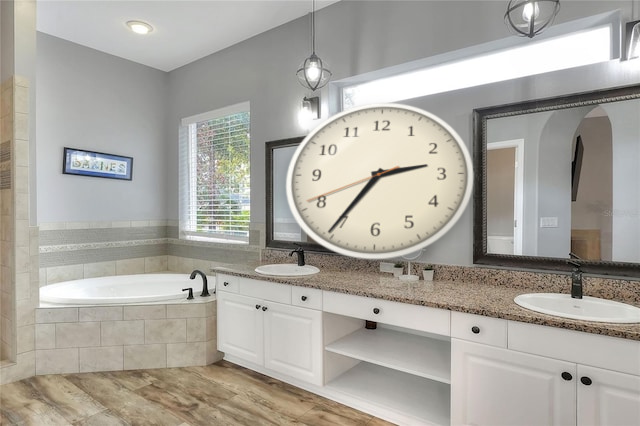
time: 2:35:41
